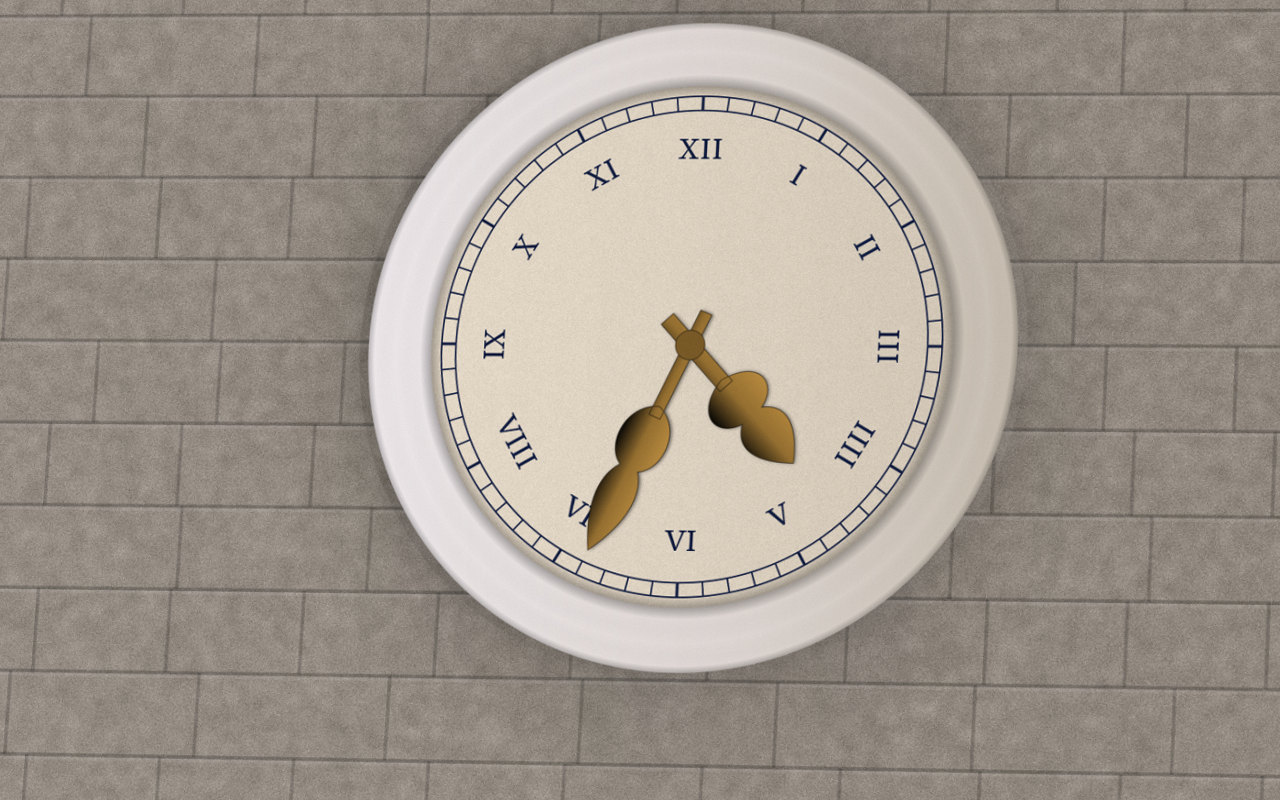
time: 4:34
